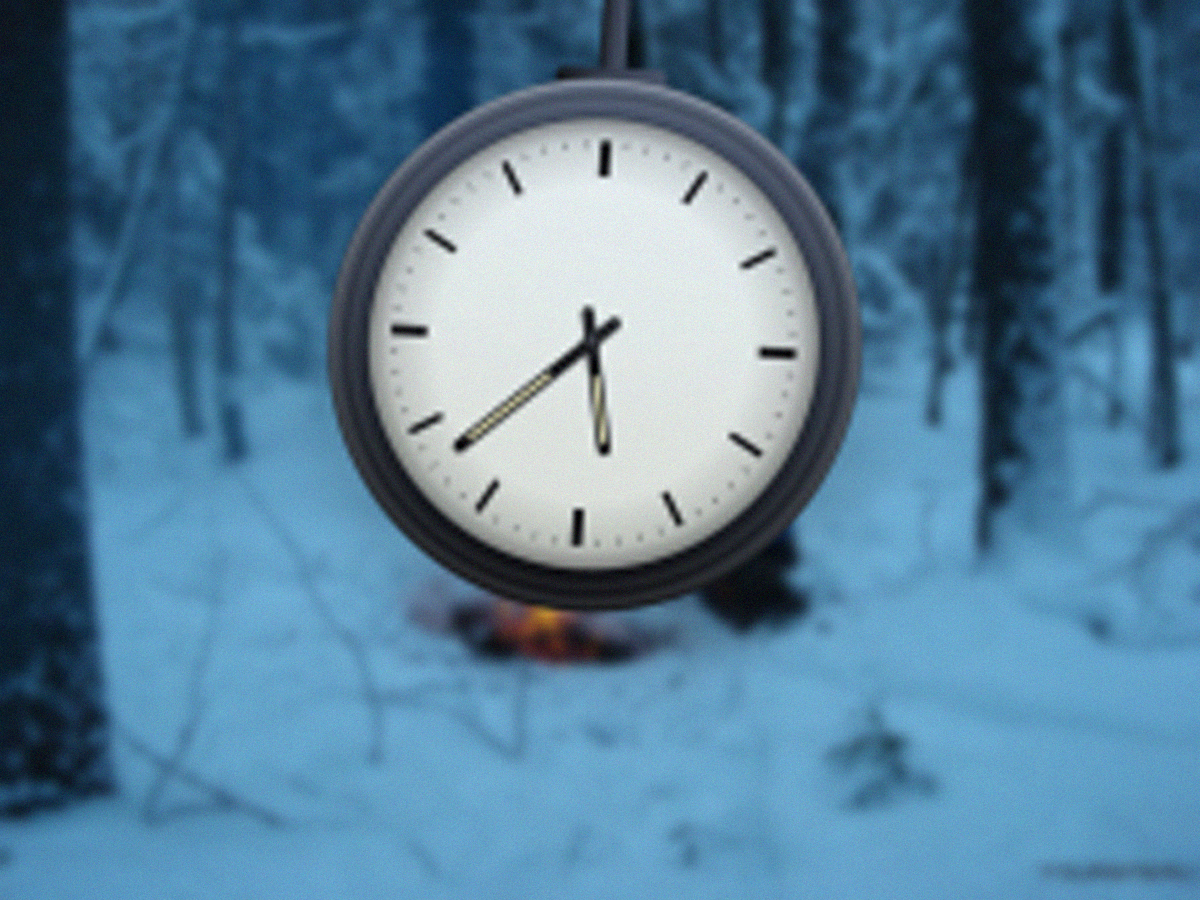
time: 5:38
